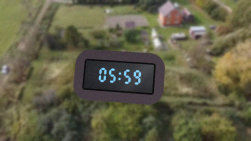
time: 5:59
